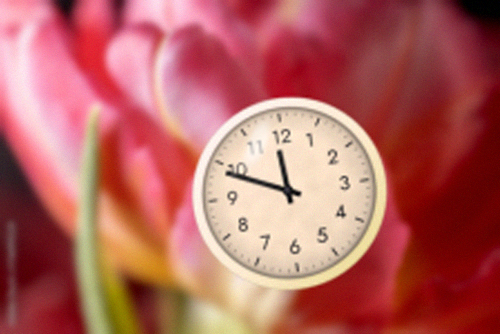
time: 11:49
